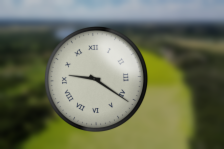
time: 9:21
